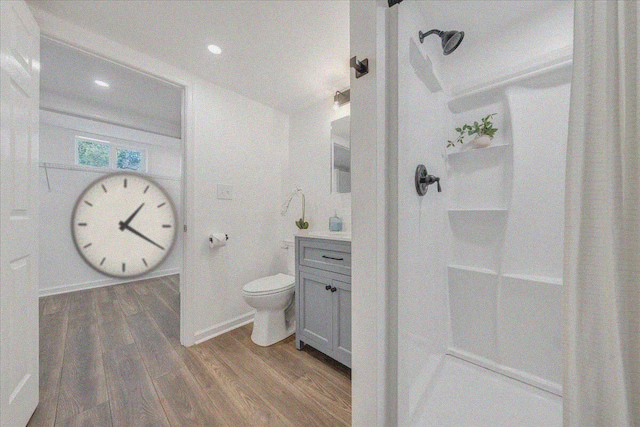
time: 1:20
